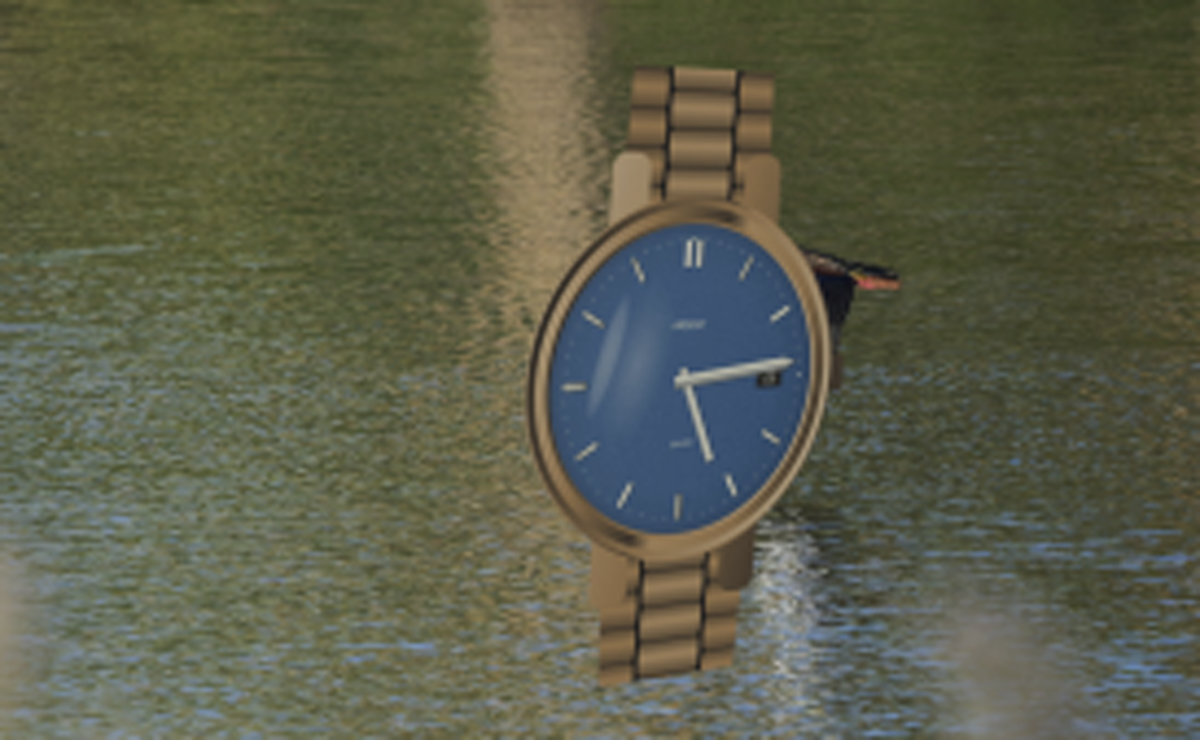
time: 5:14
